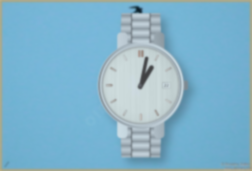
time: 1:02
